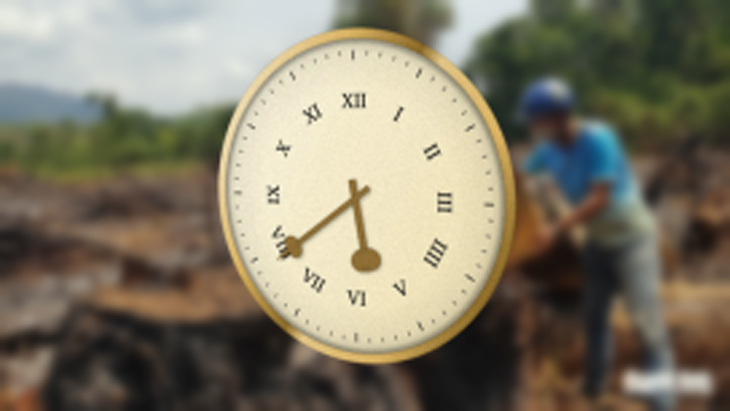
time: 5:39
